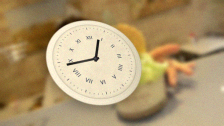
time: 12:44
